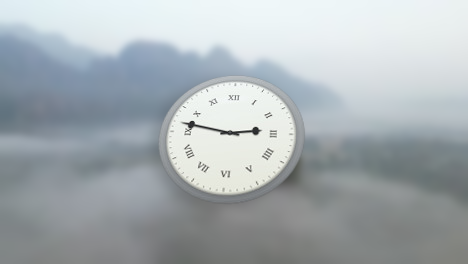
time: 2:47
